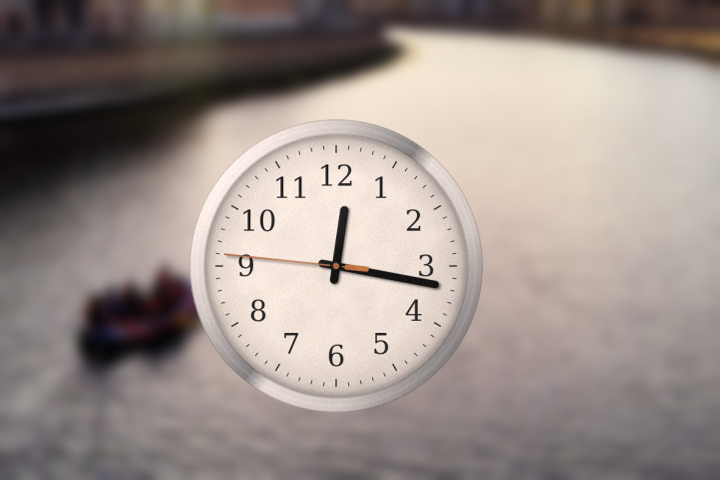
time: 12:16:46
